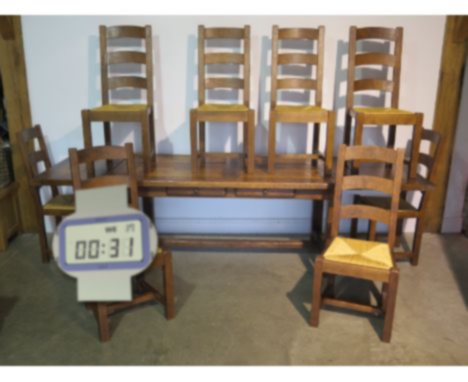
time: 0:31
